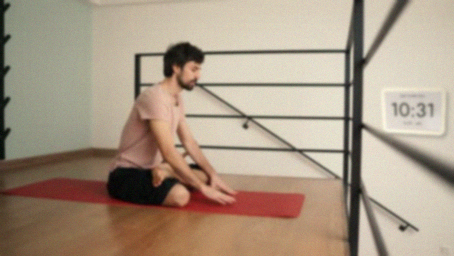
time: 10:31
